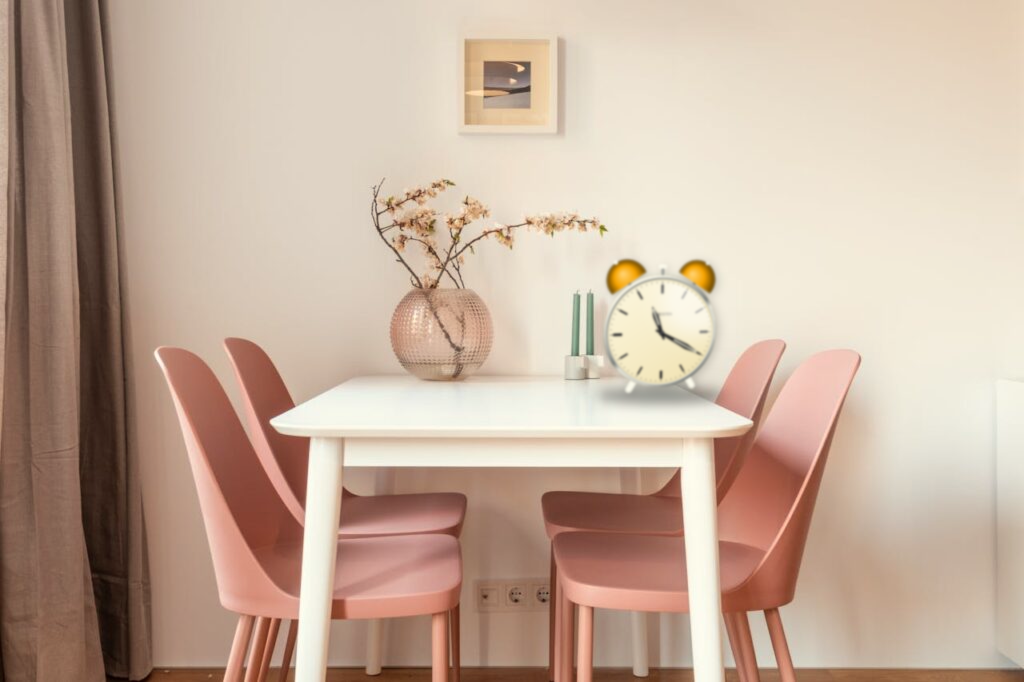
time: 11:20
